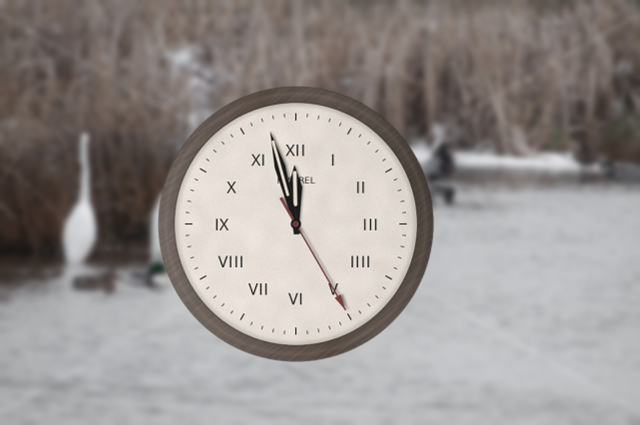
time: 11:57:25
